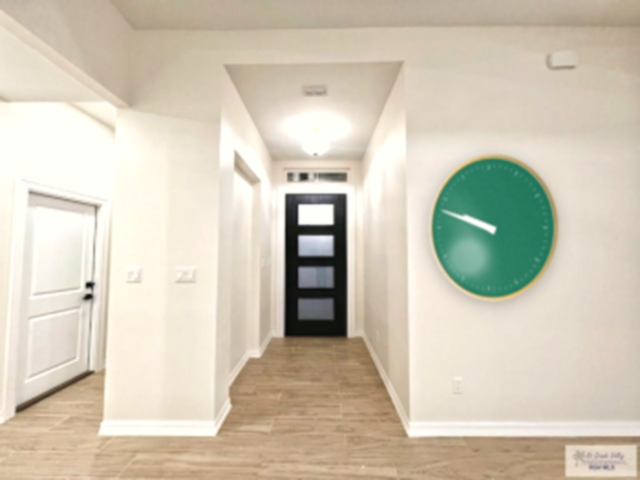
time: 9:48
